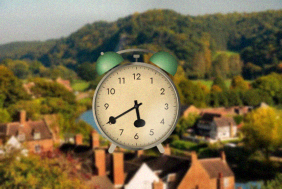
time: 5:40
